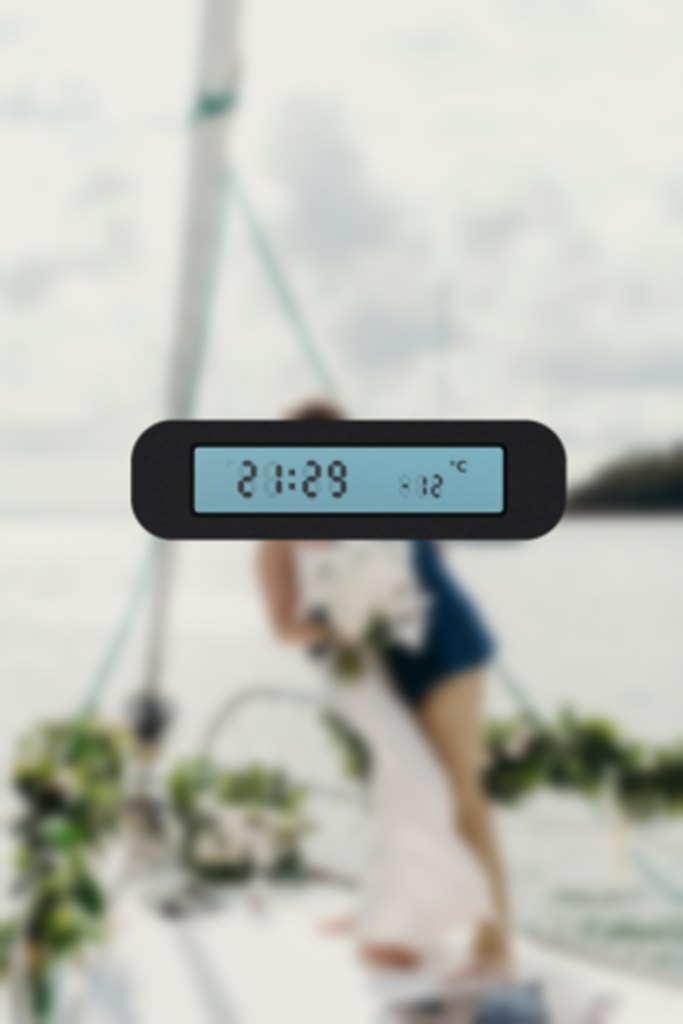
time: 21:29
